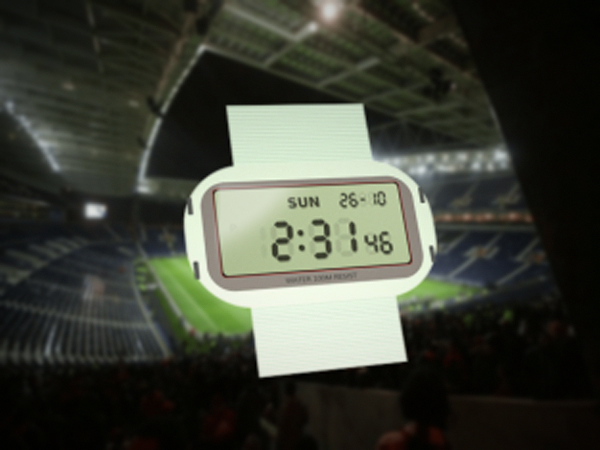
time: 2:31:46
